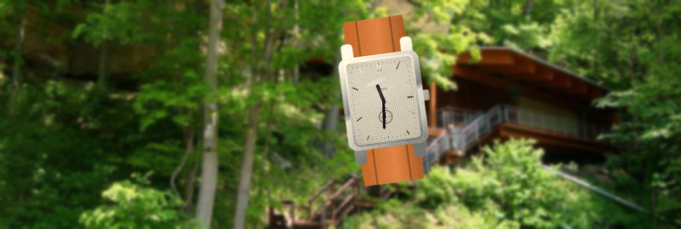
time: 11:31
